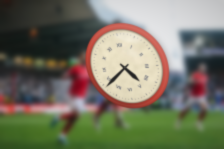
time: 4:39
